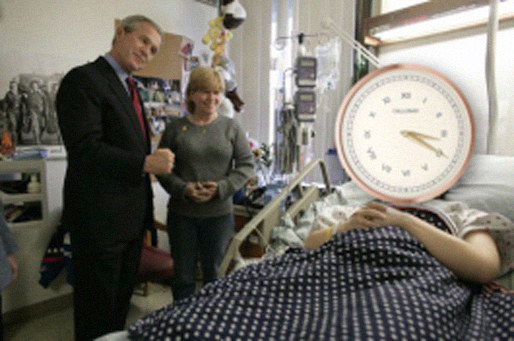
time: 3:20
